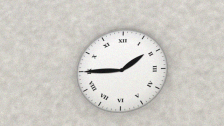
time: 1:45
